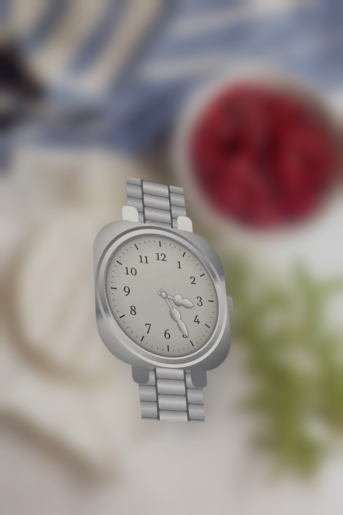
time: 3:25
